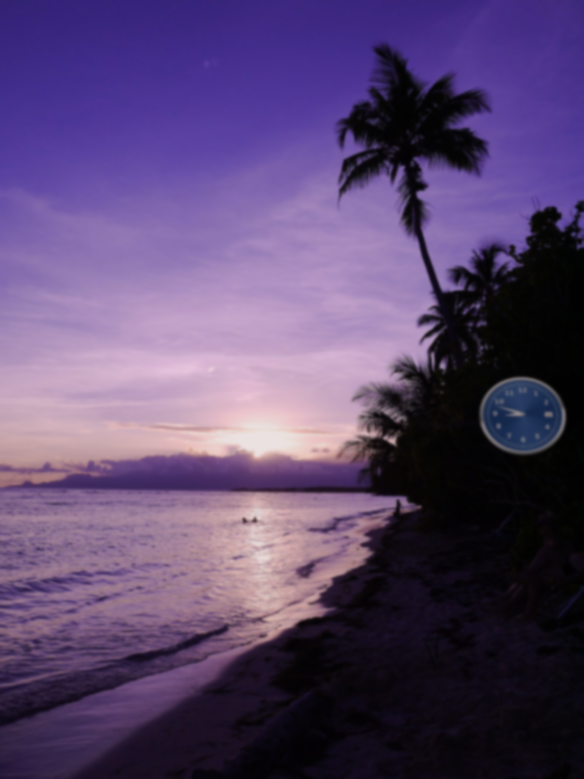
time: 8:48
